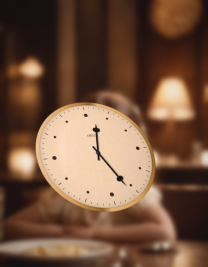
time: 12:26
